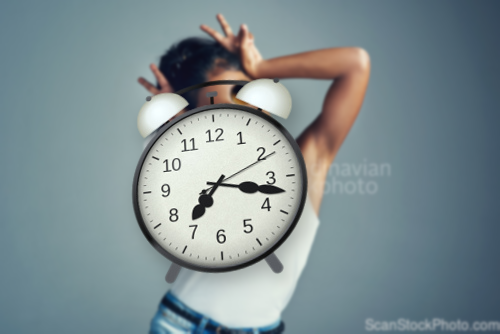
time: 7:17:11
